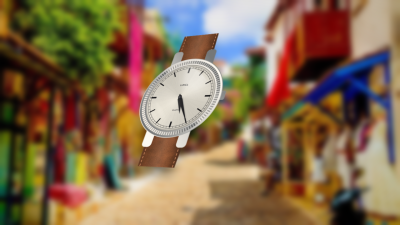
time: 5:25
